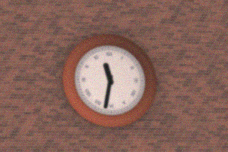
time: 11:32
